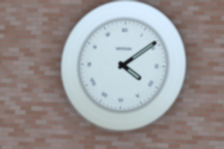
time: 4:09
